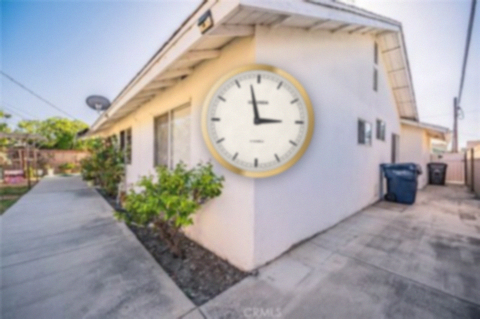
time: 2:58
